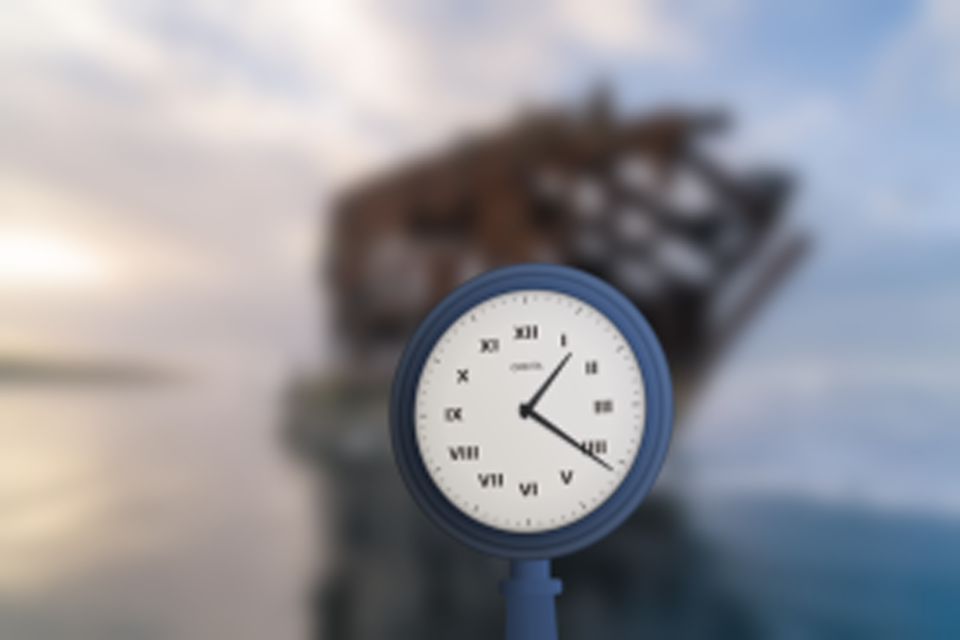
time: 1:21
